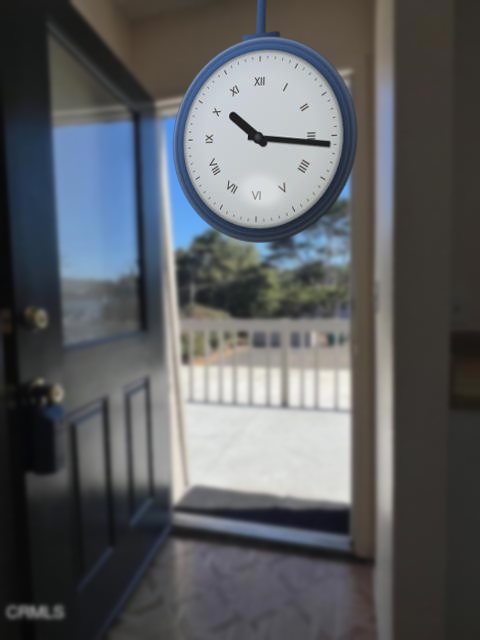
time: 10:16
